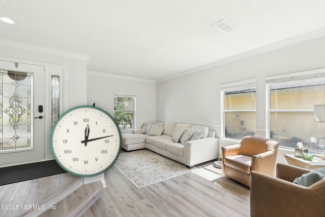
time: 12:13
